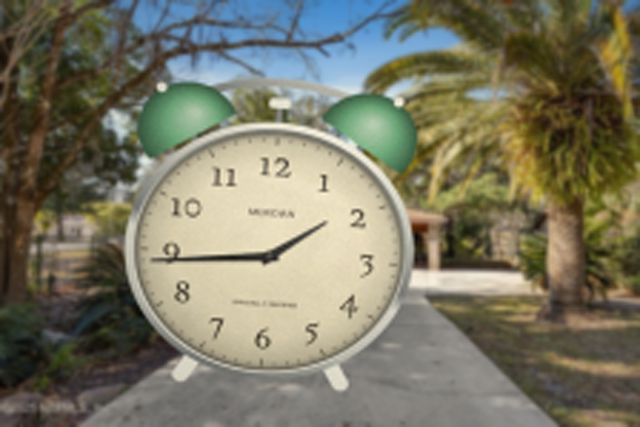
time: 1:44
